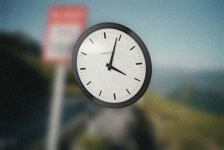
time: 4:04
